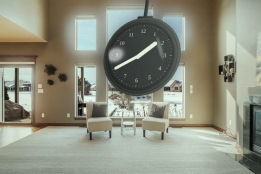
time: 1:40
